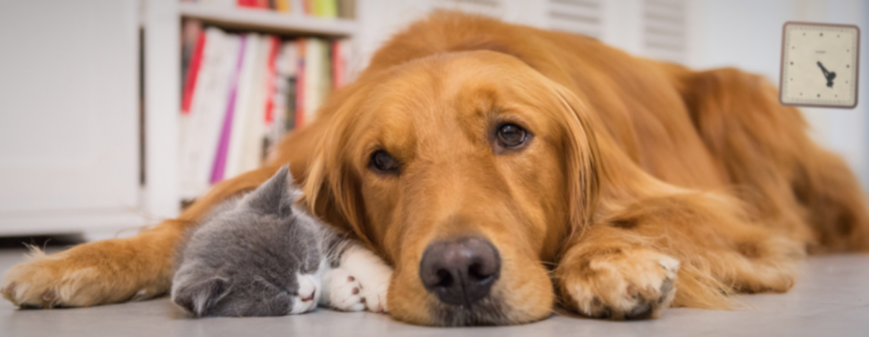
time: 4:25
